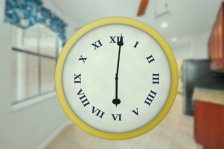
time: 6:01
